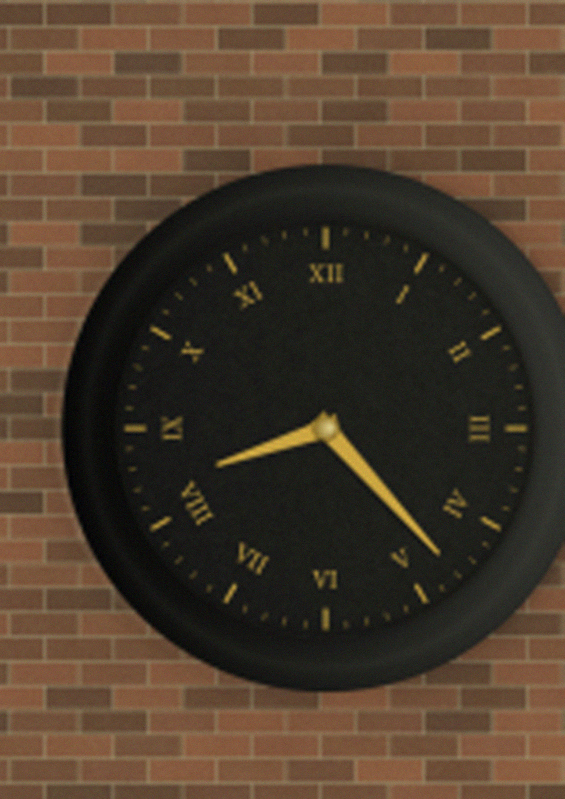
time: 8:23
